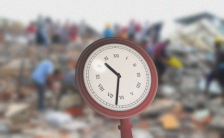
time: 10:32
